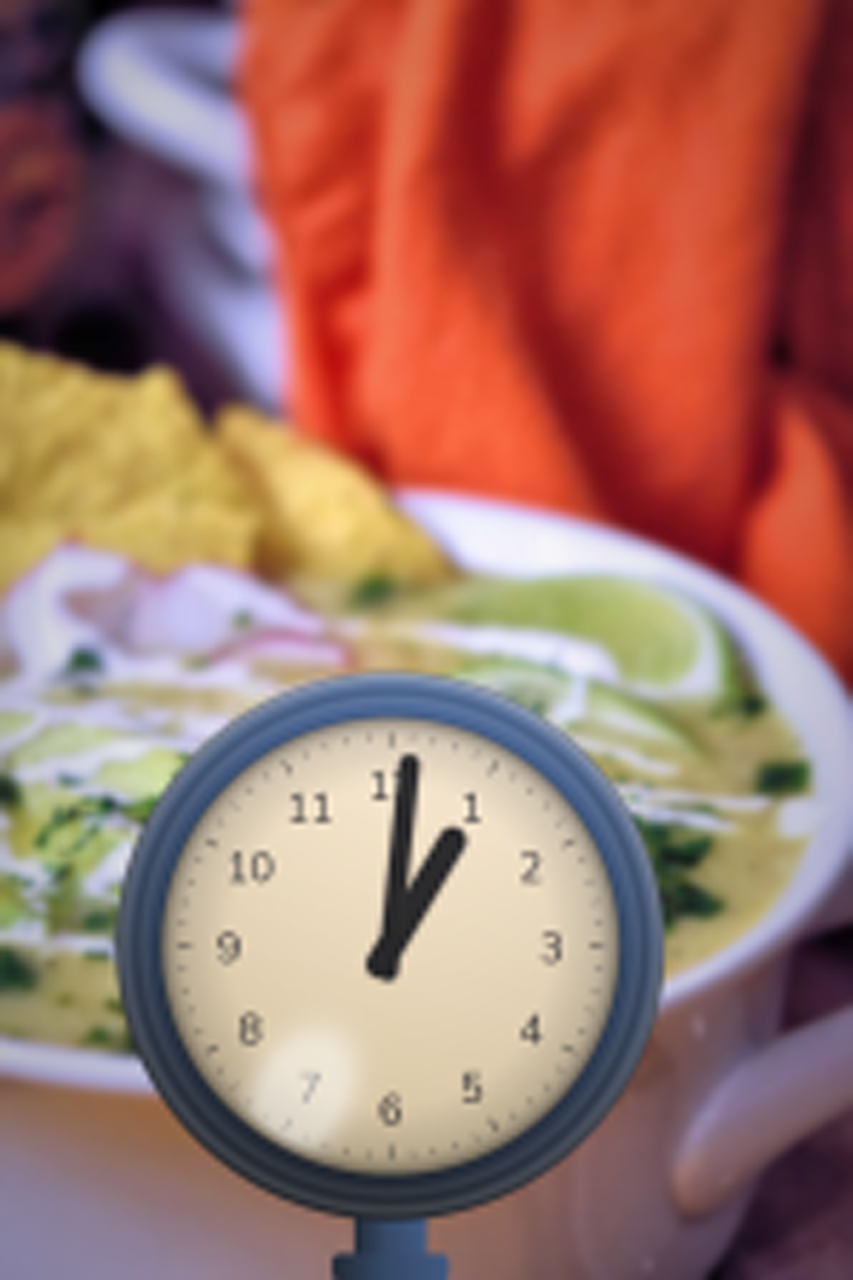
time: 1:01
